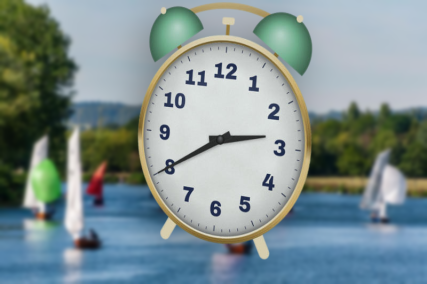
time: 2:40
